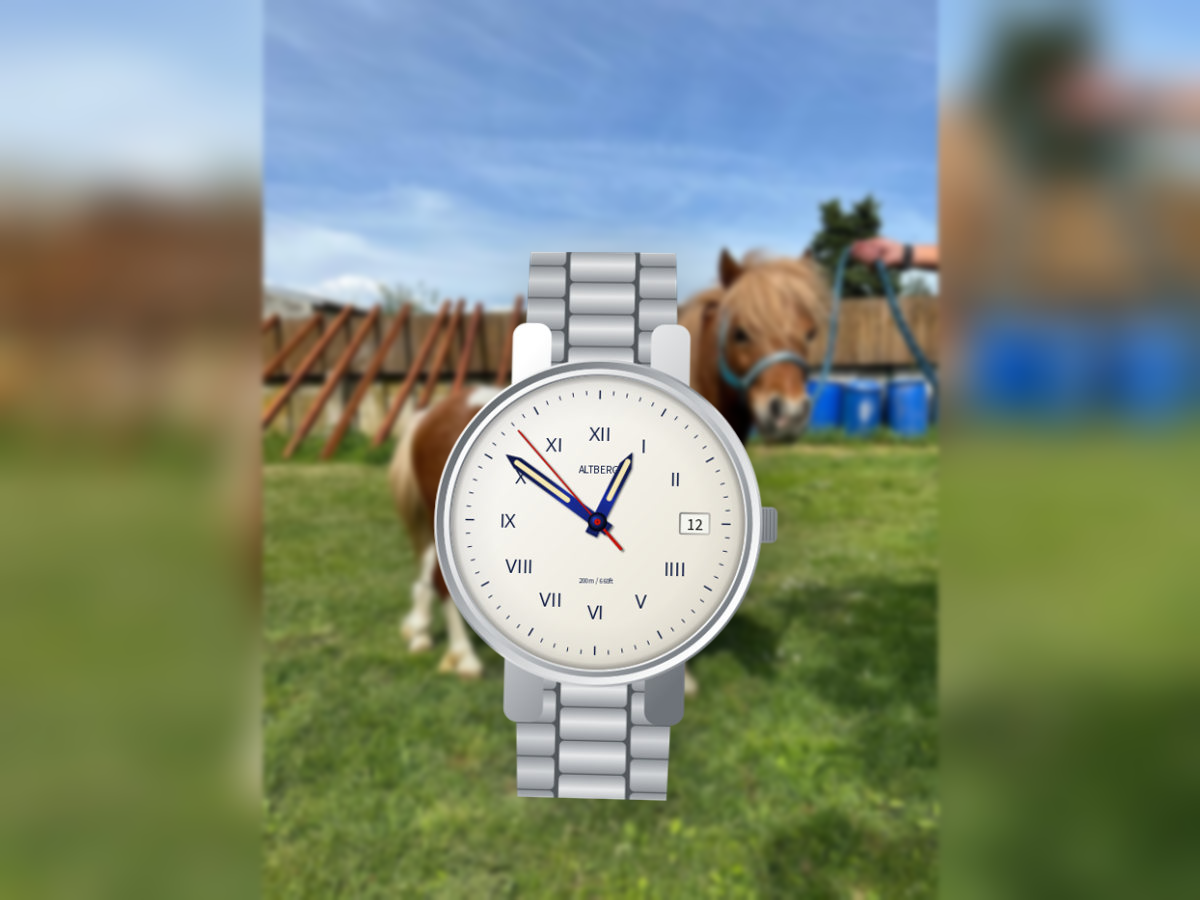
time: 12:50:53
